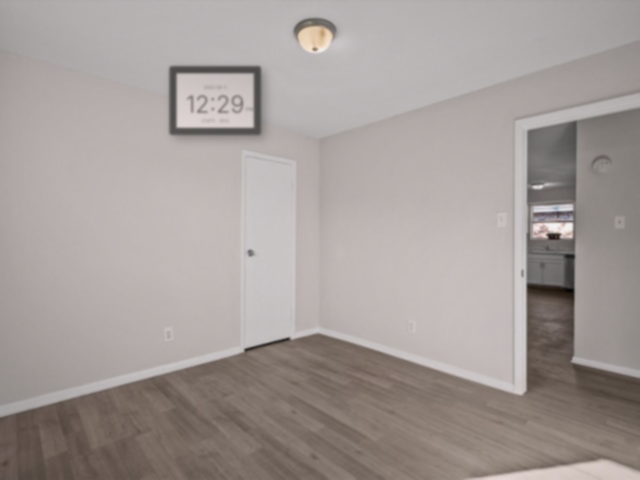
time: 12:29
